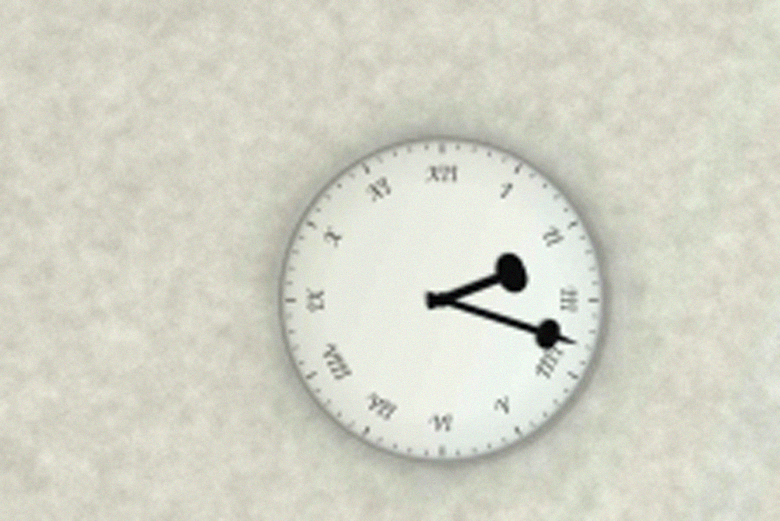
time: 2:18
